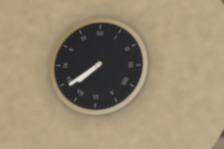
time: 7:39
